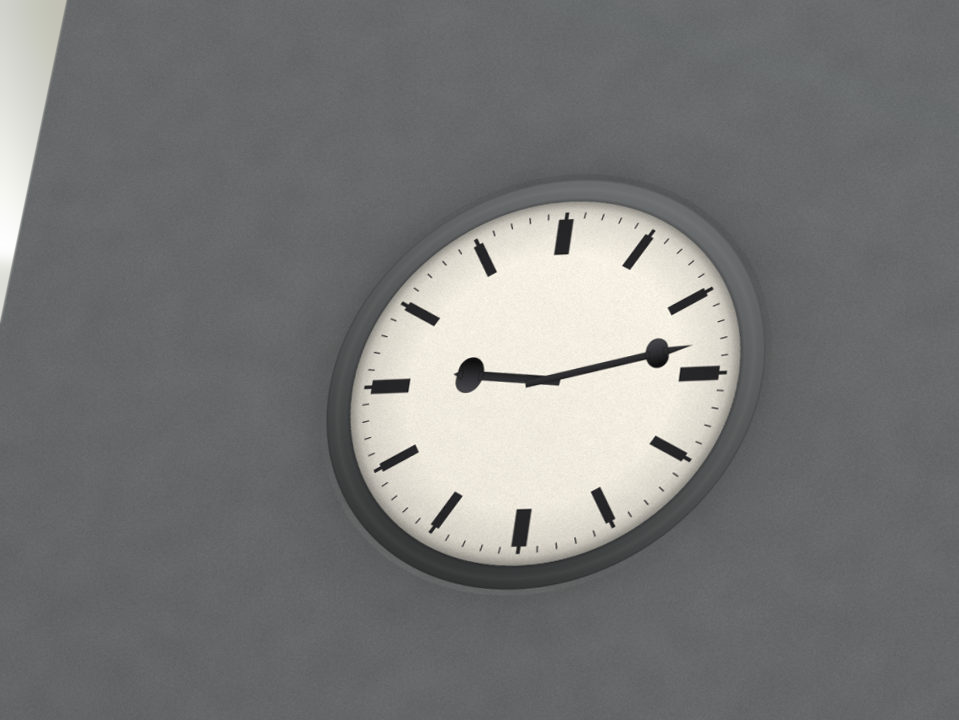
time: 9:13
